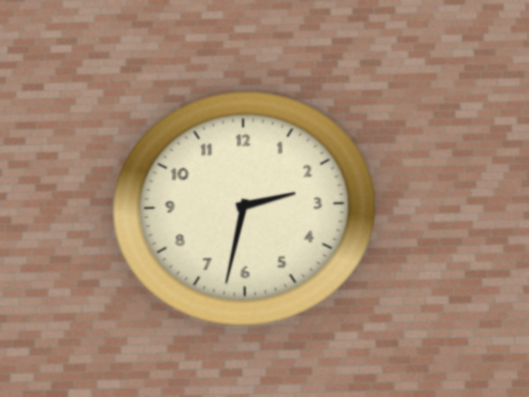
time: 2:32
